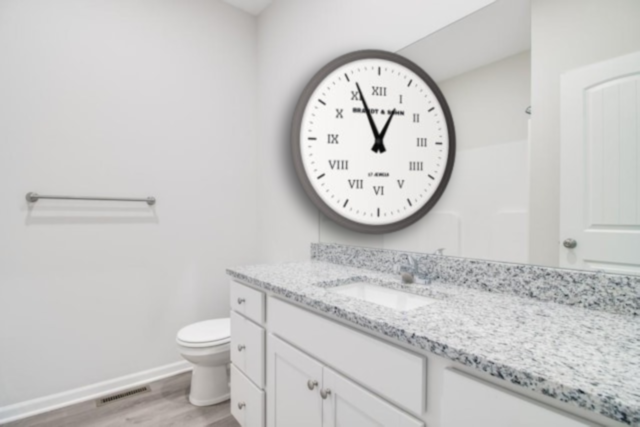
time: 12:56
